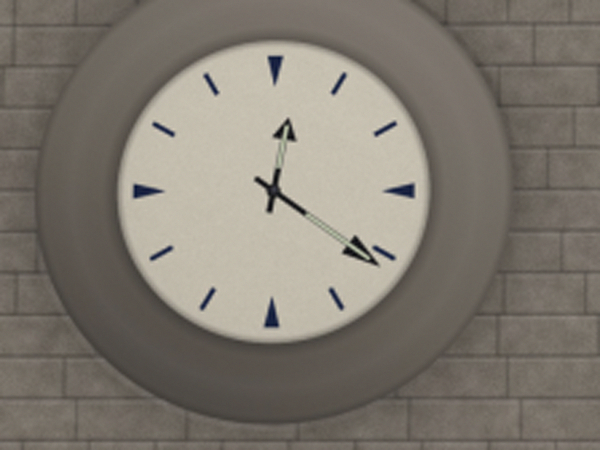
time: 12:21
